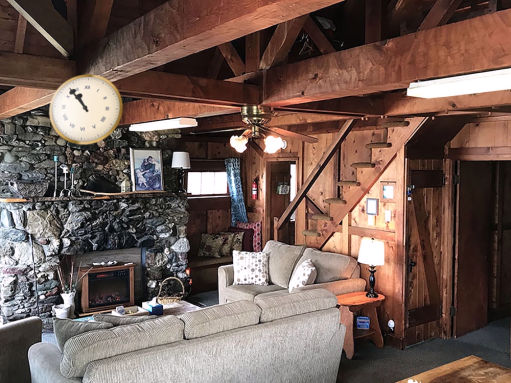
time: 10:53
